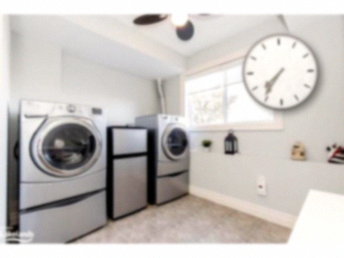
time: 7:36
